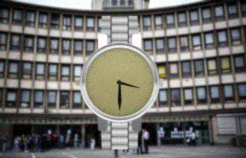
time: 3:30
